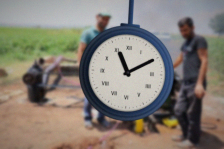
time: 11:10
